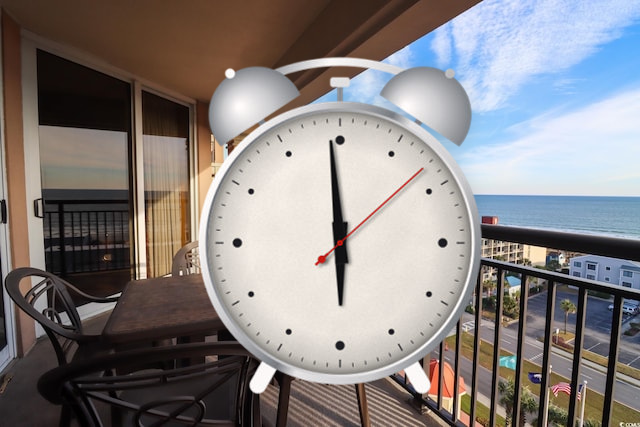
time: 5:59:08
